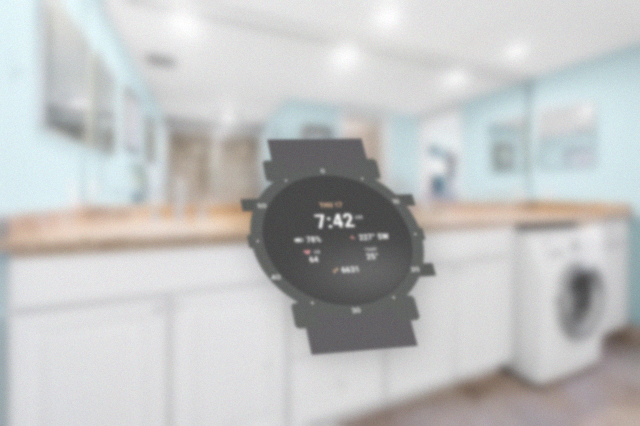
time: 7:42
